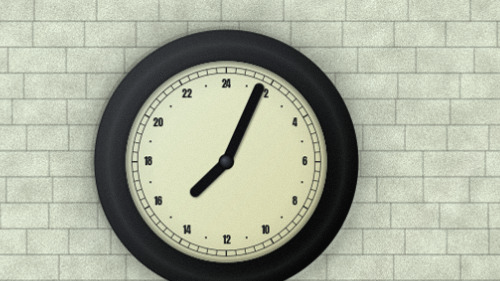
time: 15:04
